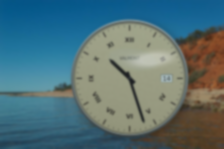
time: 10:27
